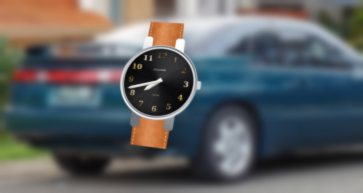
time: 7:42
